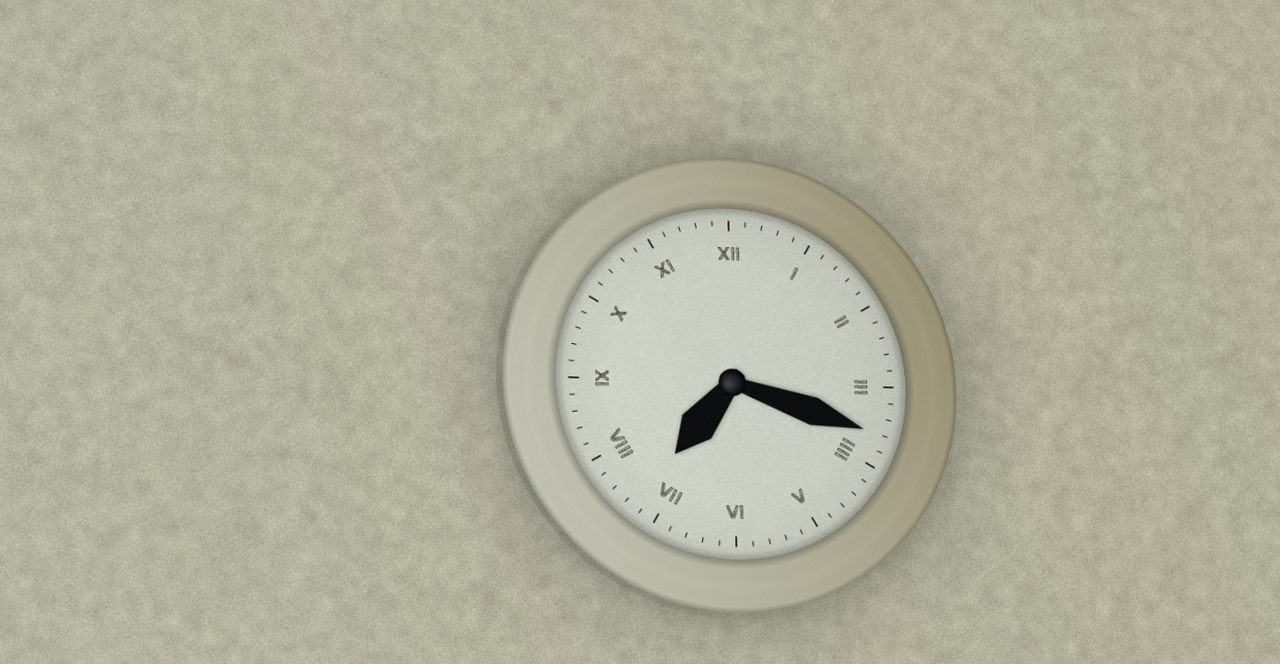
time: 7:18
